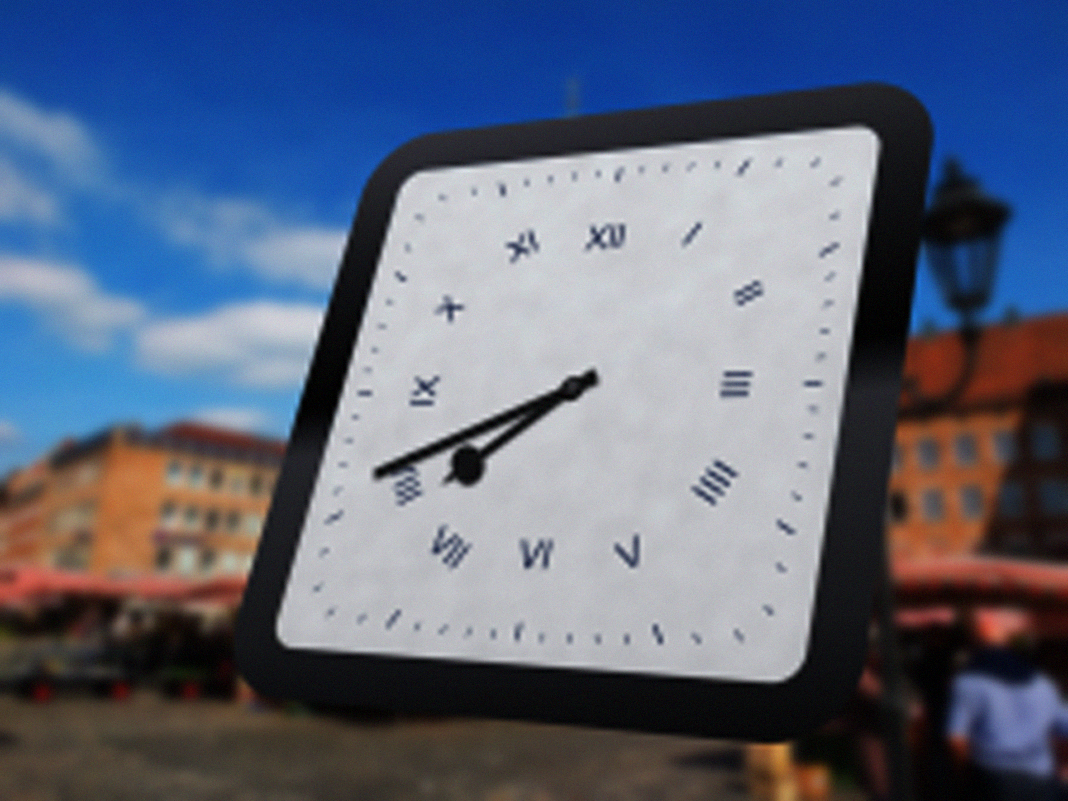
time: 7:41
